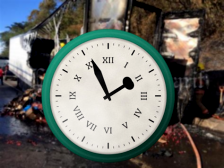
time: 1:56
